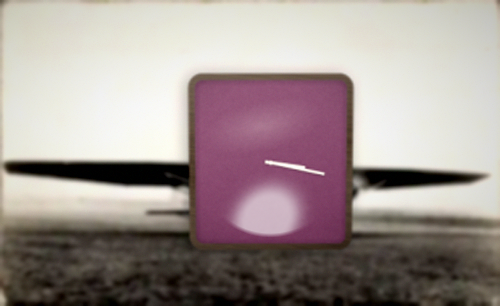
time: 3:17
